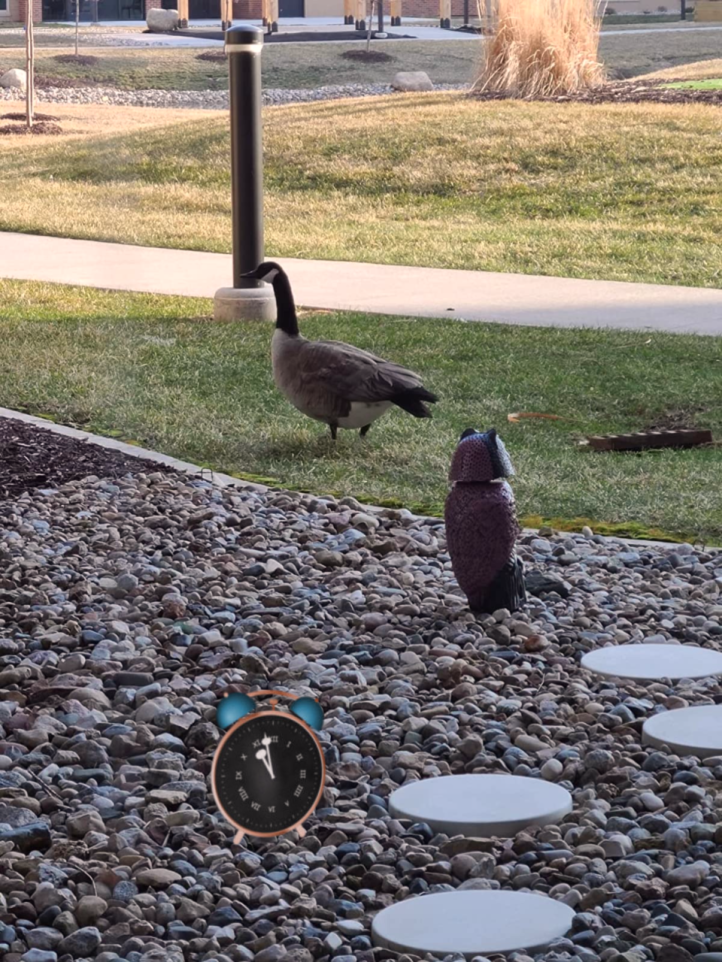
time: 10:58
